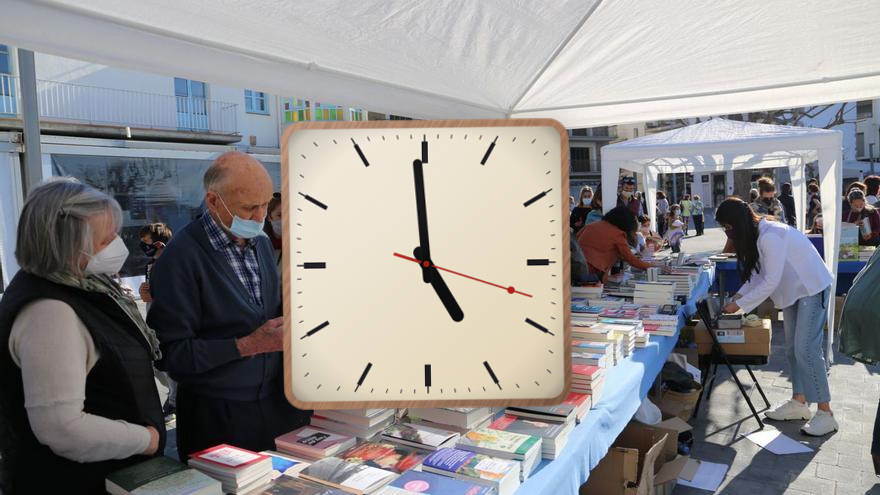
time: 4:59:18
